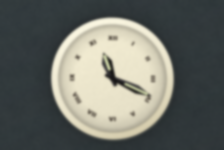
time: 11:19
